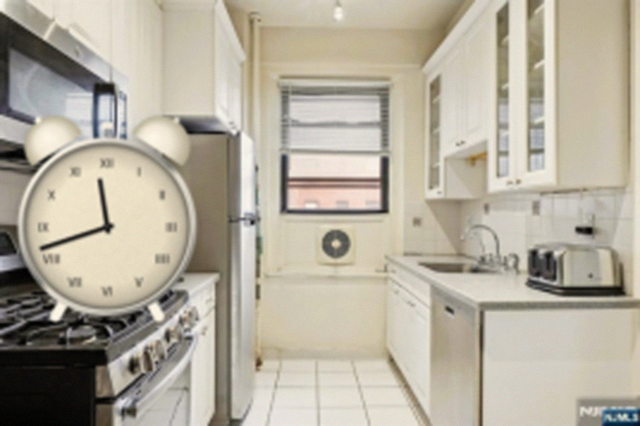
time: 11:42
